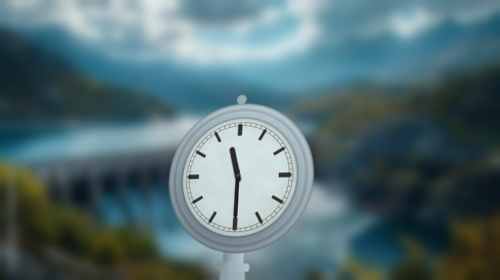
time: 11:30
